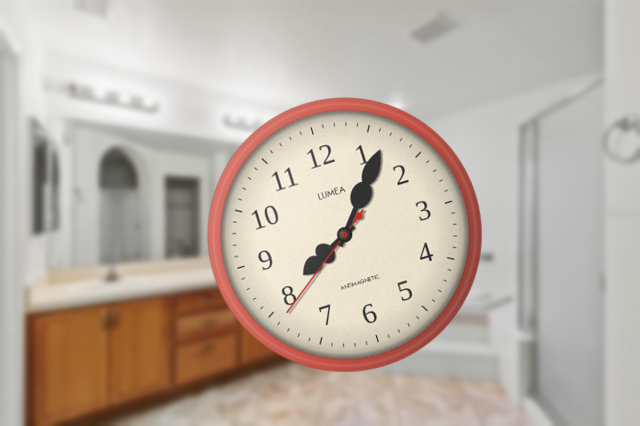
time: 8:06:39
